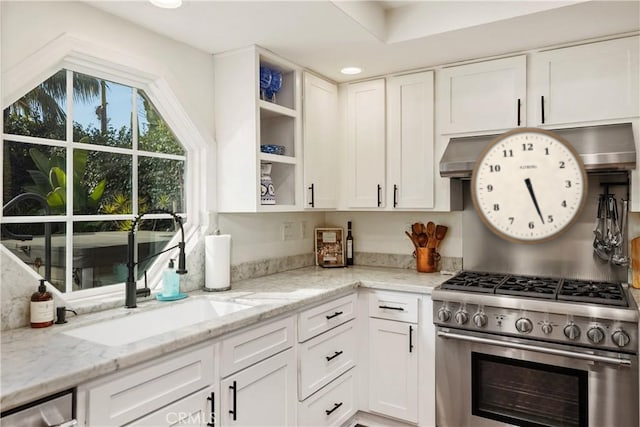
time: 5:27
